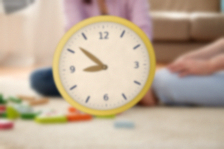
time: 8:52
